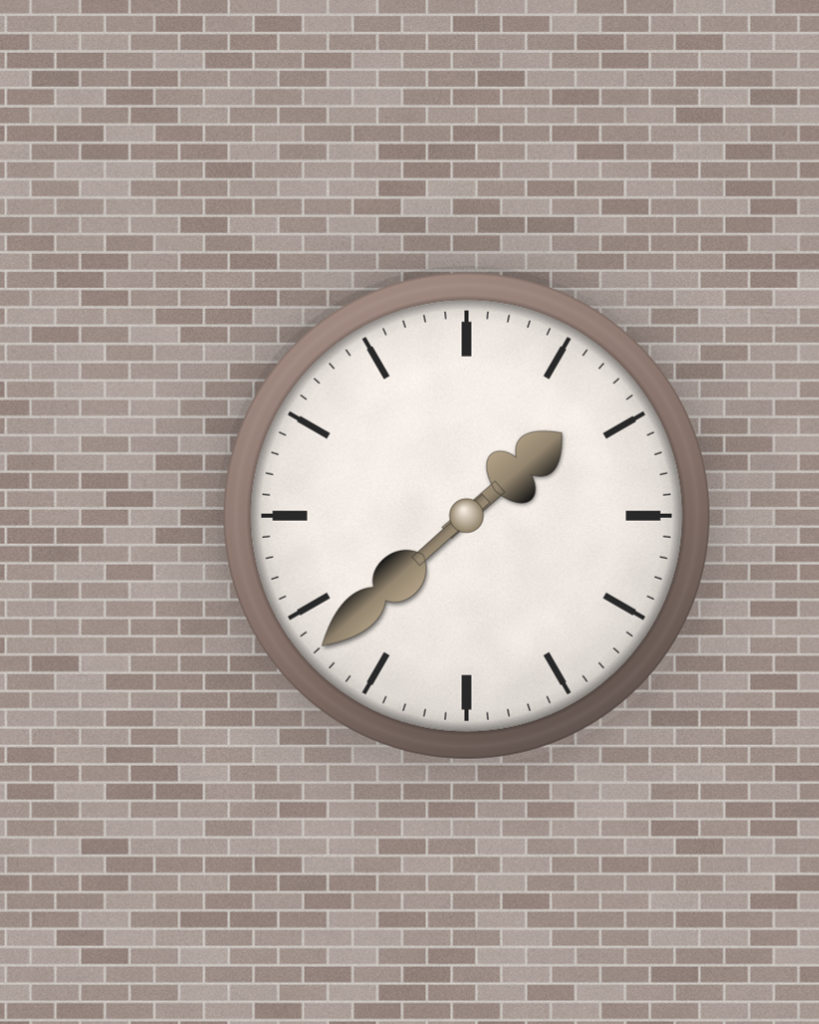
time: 1:38
